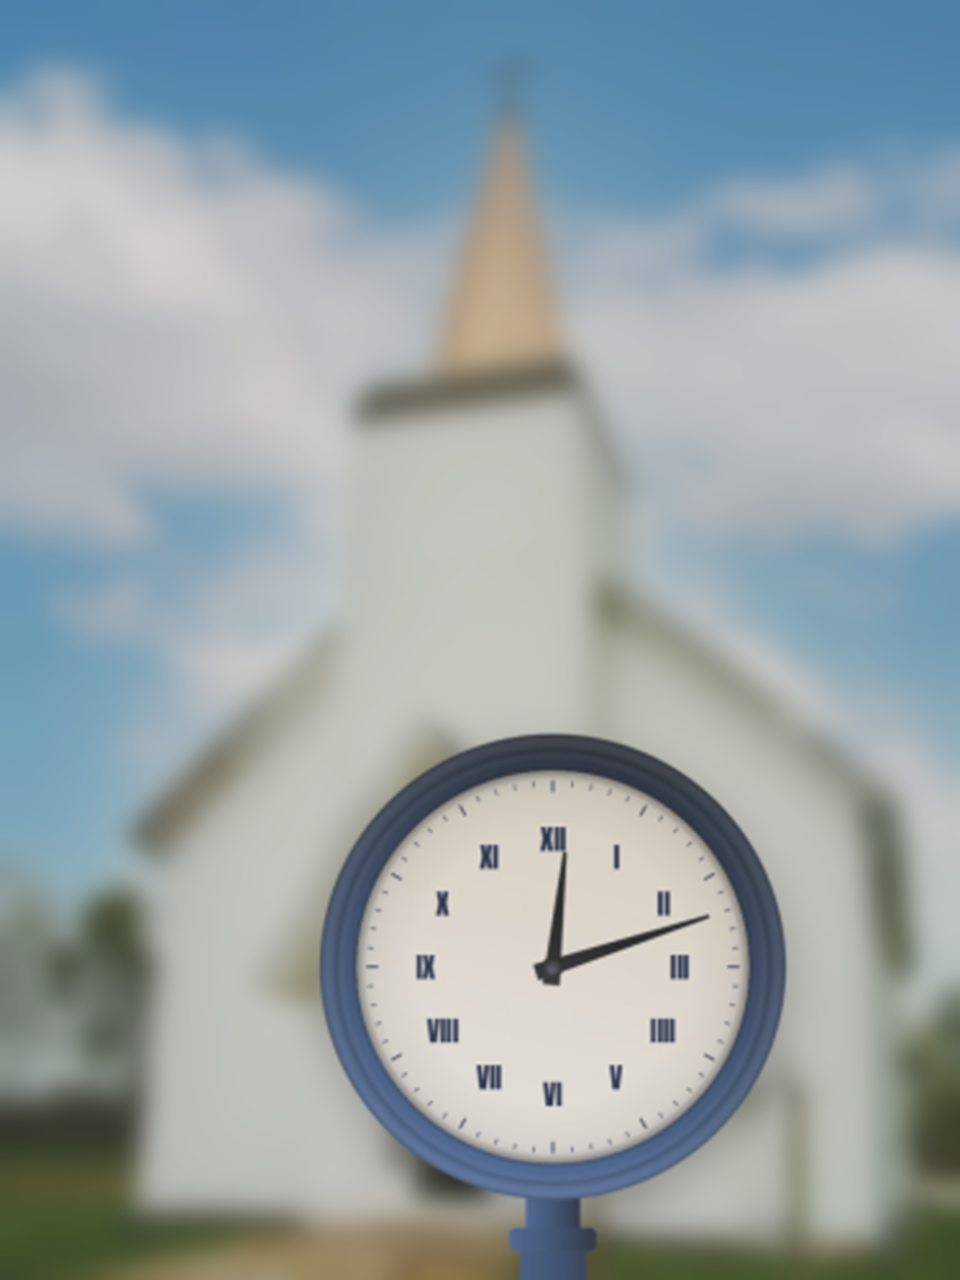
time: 12:12
